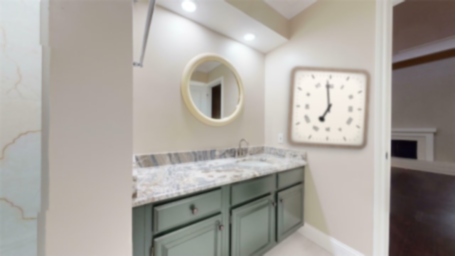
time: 6:59
